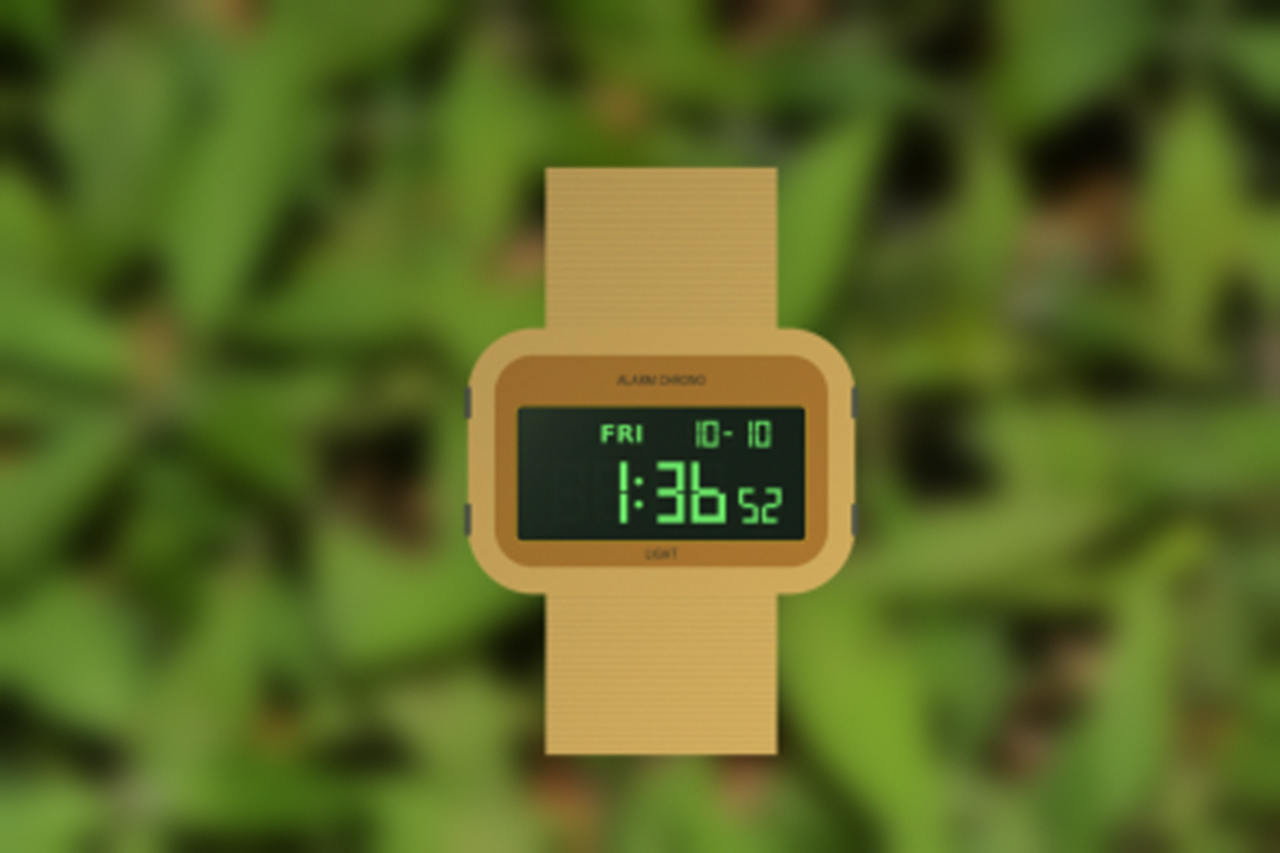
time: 1:36:52
